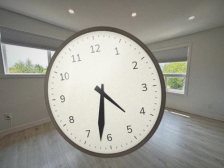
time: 4:32
